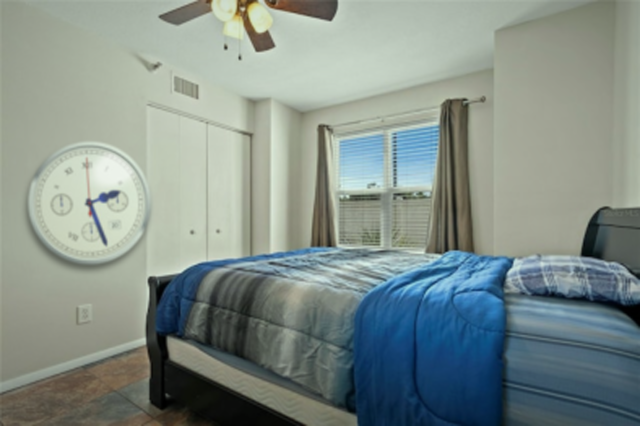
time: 2:27
